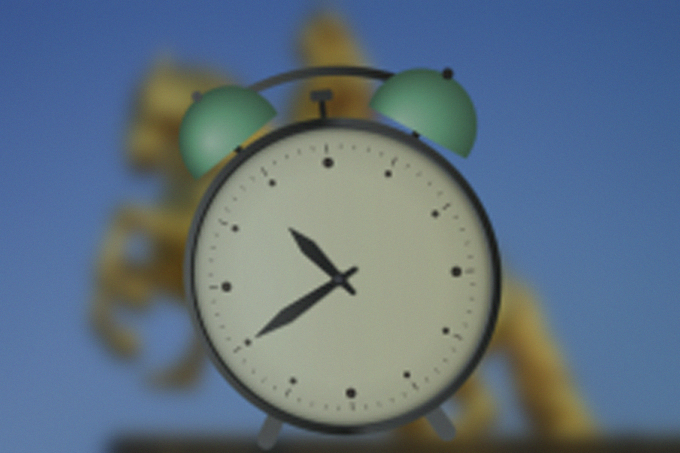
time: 10:40
